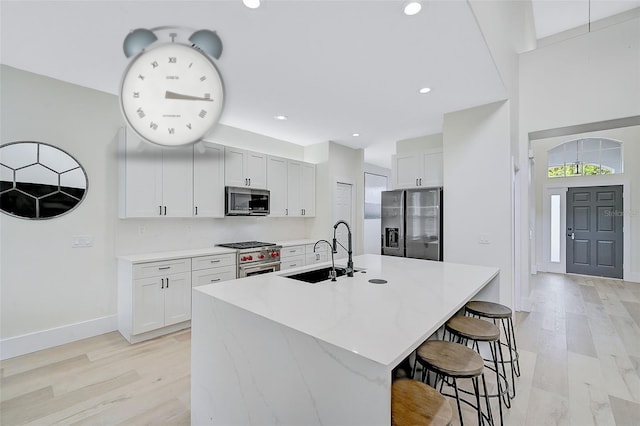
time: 3:16
